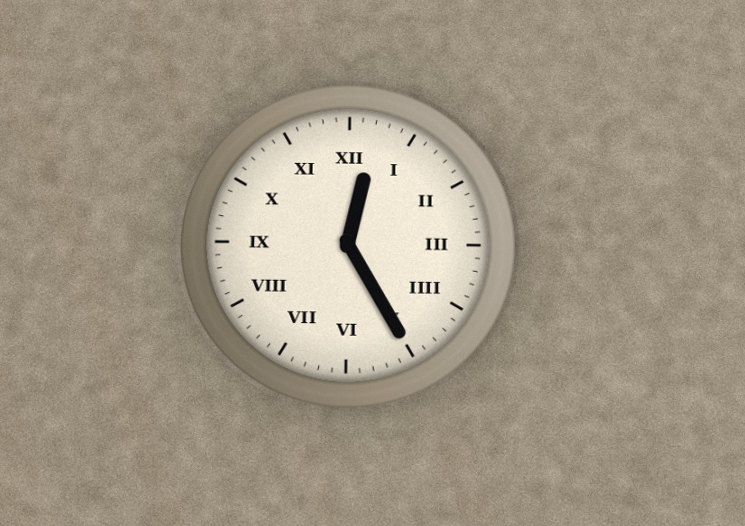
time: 12:25
